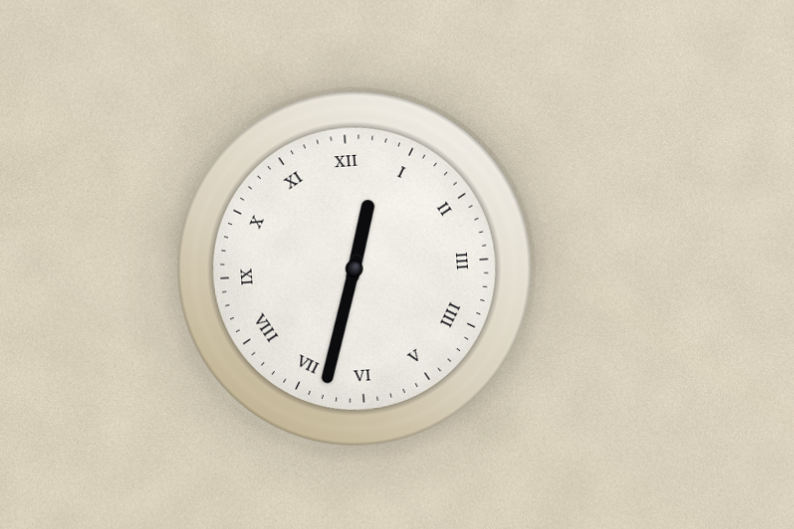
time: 12:33
